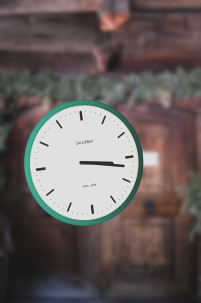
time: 3:17
